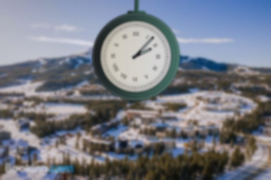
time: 2:07
